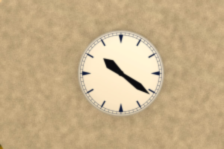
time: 10:21
